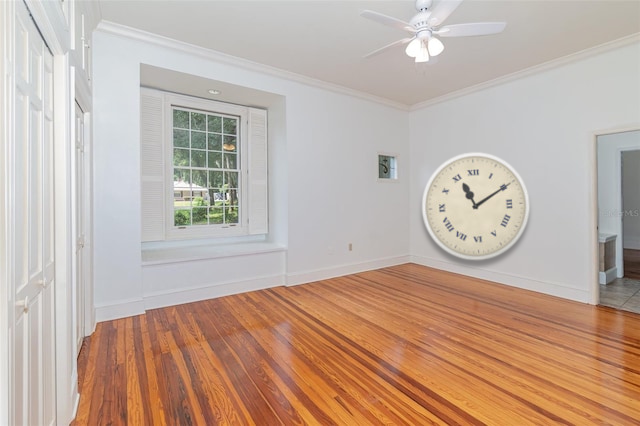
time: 11:10
